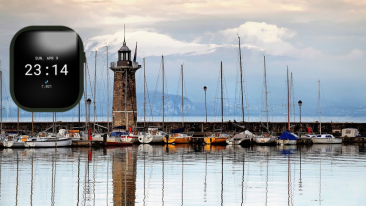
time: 23:14
